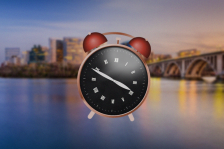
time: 3:49
